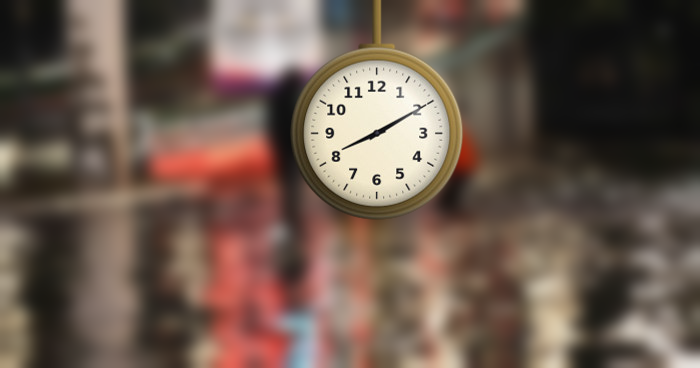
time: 8:10
